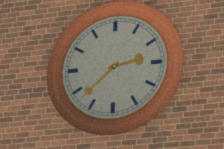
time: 2:38
